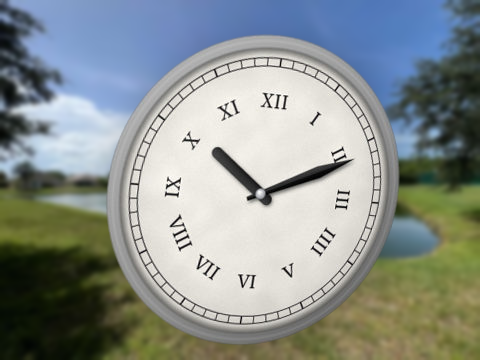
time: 10:11
